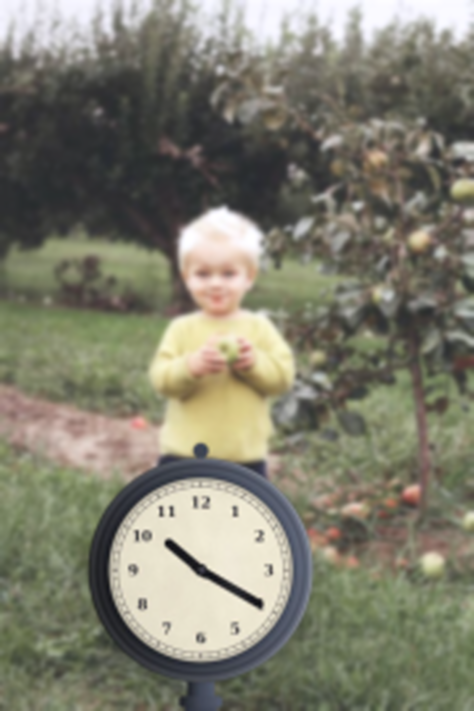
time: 10:20
